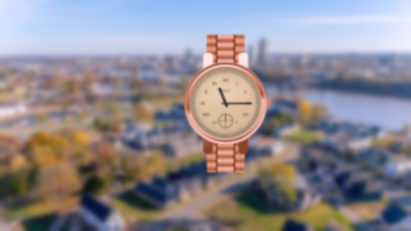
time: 11:15
